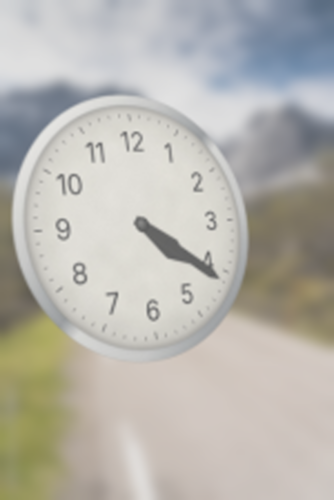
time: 4:21
